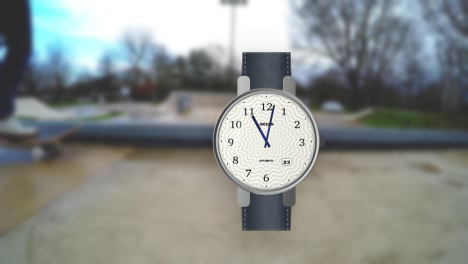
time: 11:02
